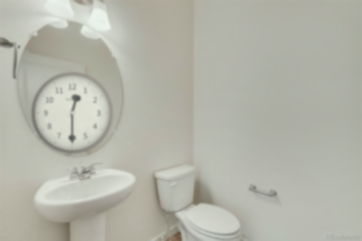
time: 12:30
